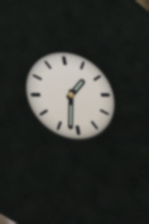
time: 1:32
